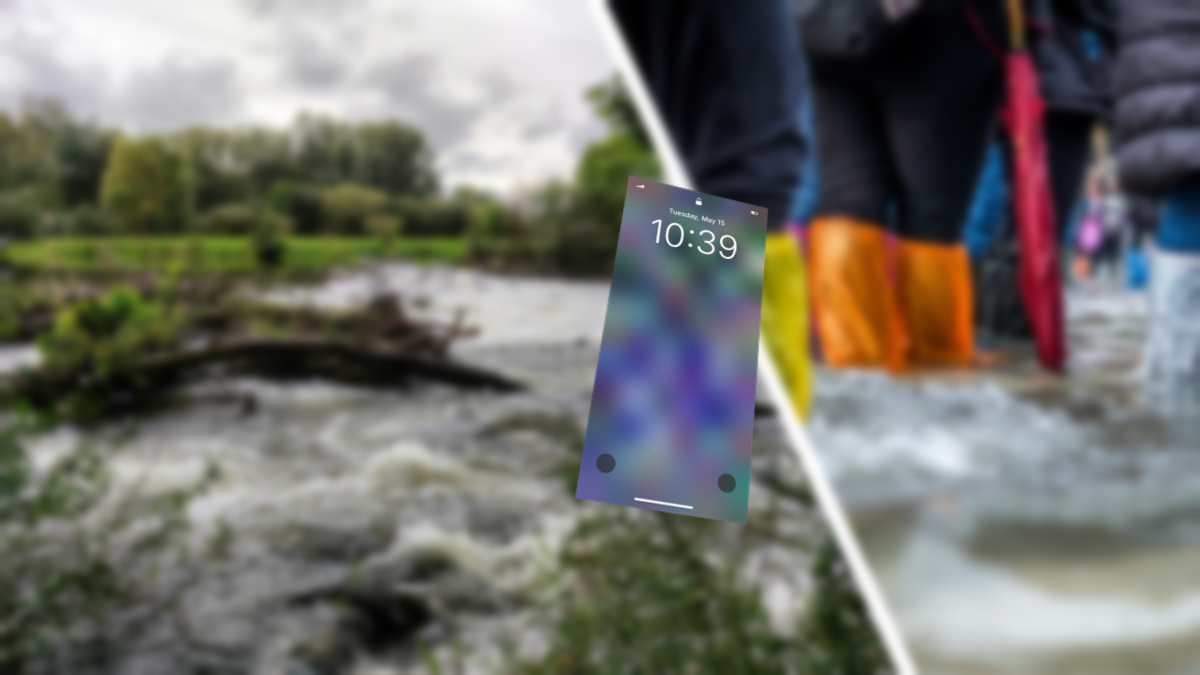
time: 10:39
